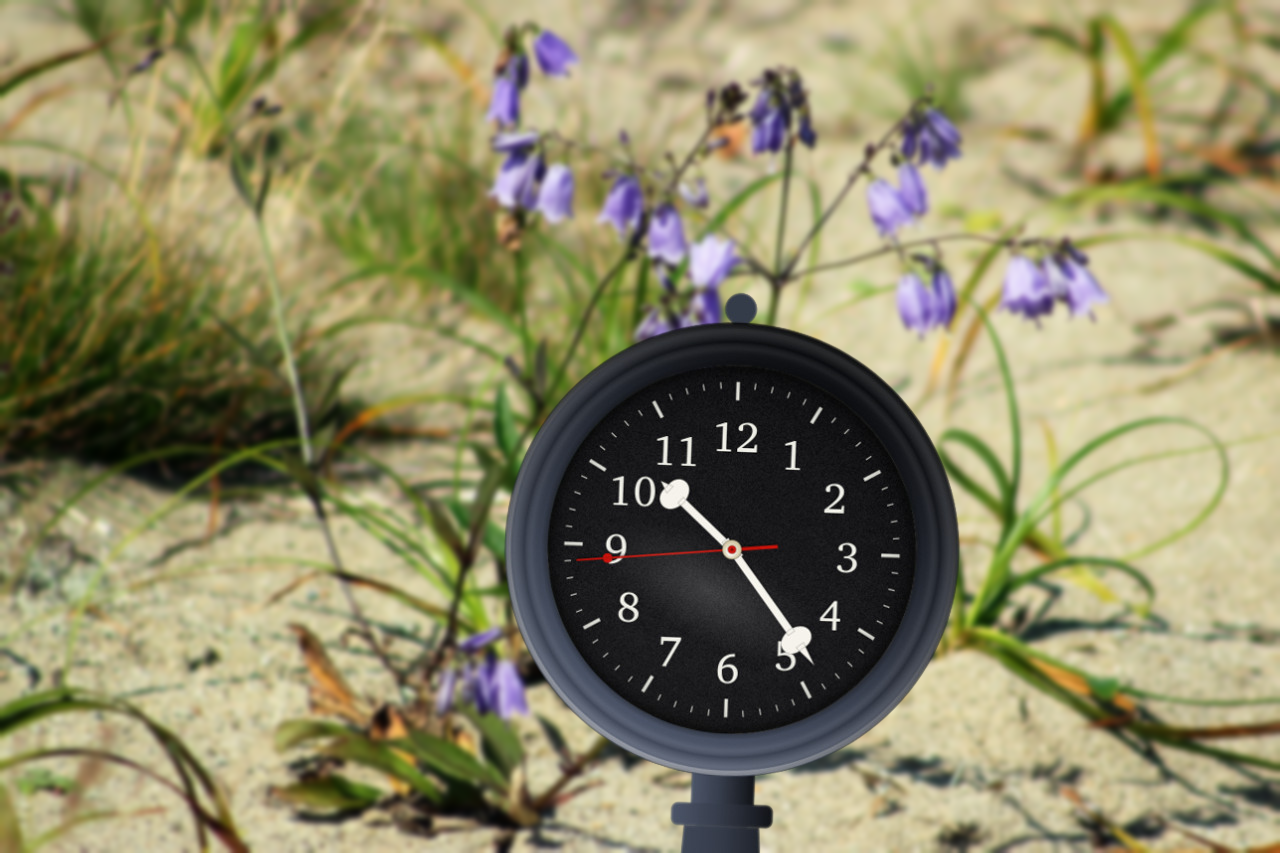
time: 10:23:44
